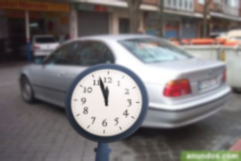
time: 11:57
